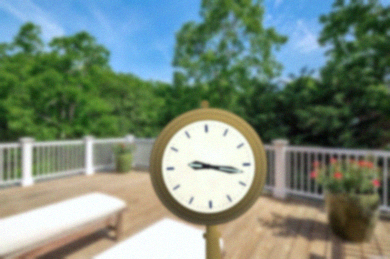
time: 9:17
